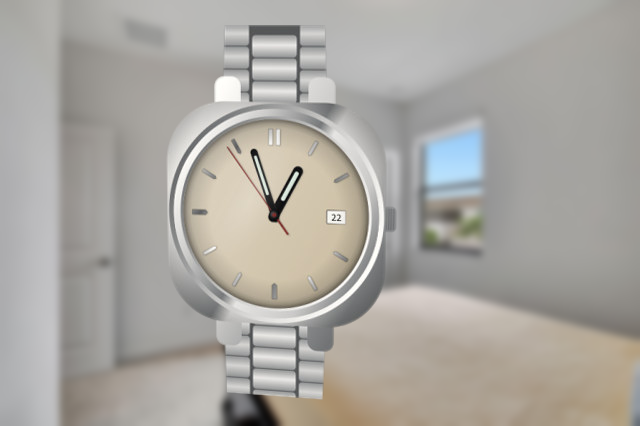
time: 12:56:54
